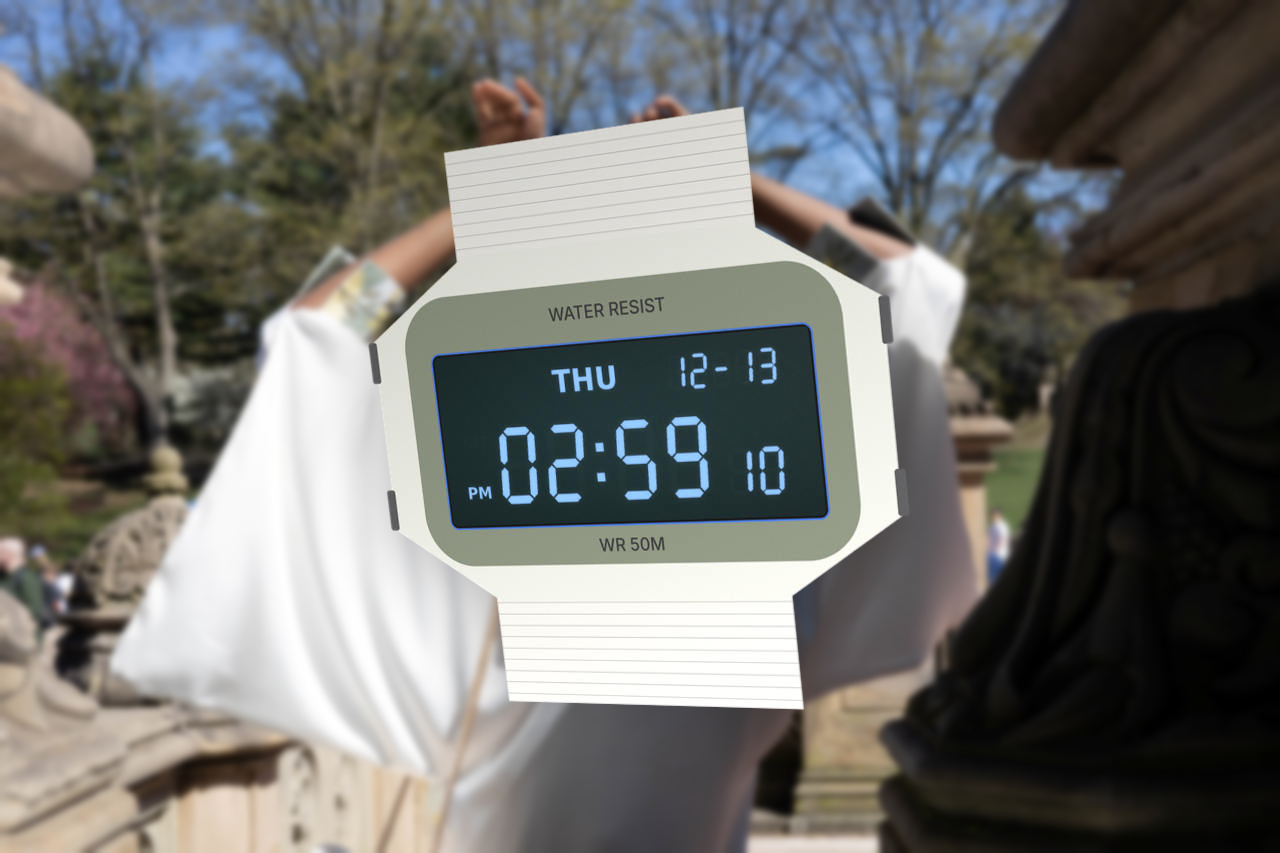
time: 2:59:10
